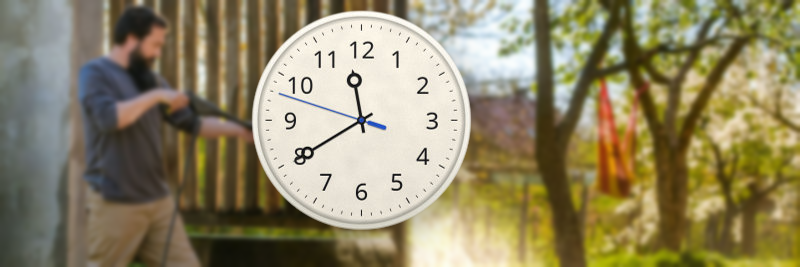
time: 11:39:48
